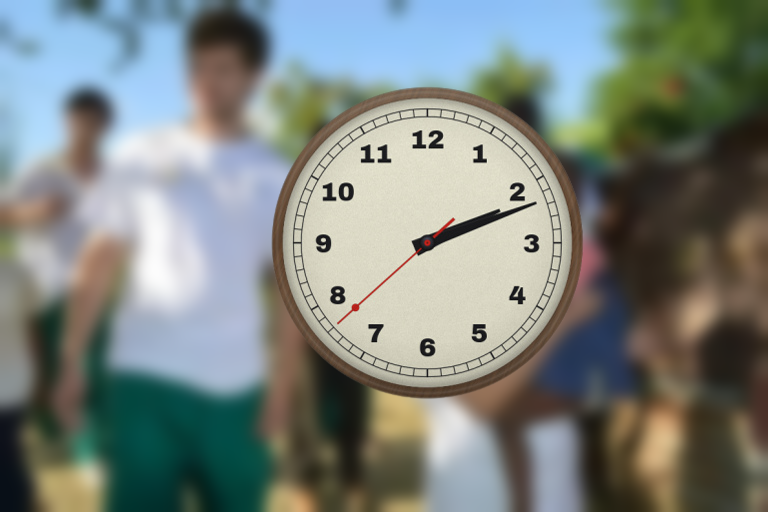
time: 2:11:38
